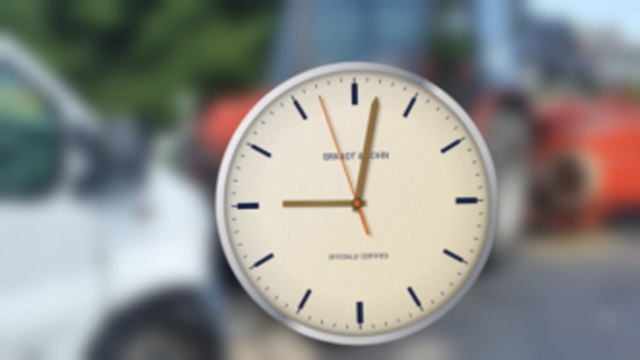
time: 9:01:57
